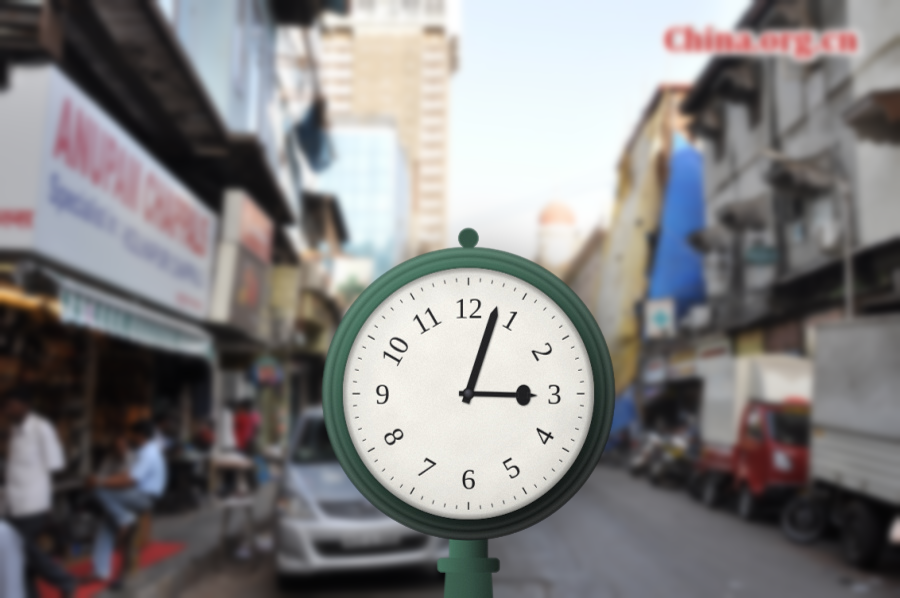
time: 3:03
